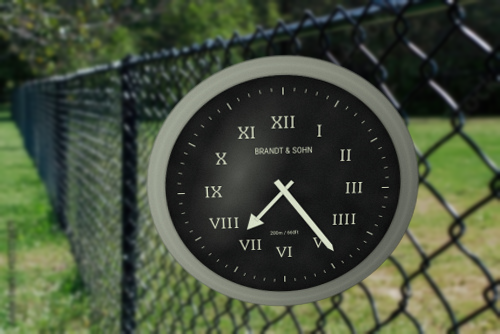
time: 7:24
